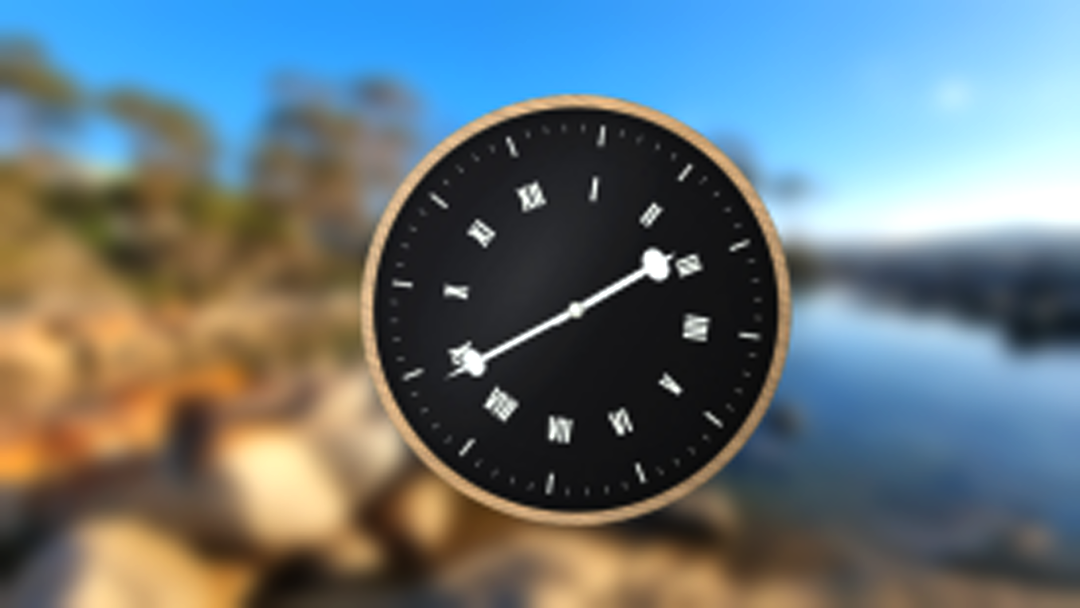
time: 2:44
